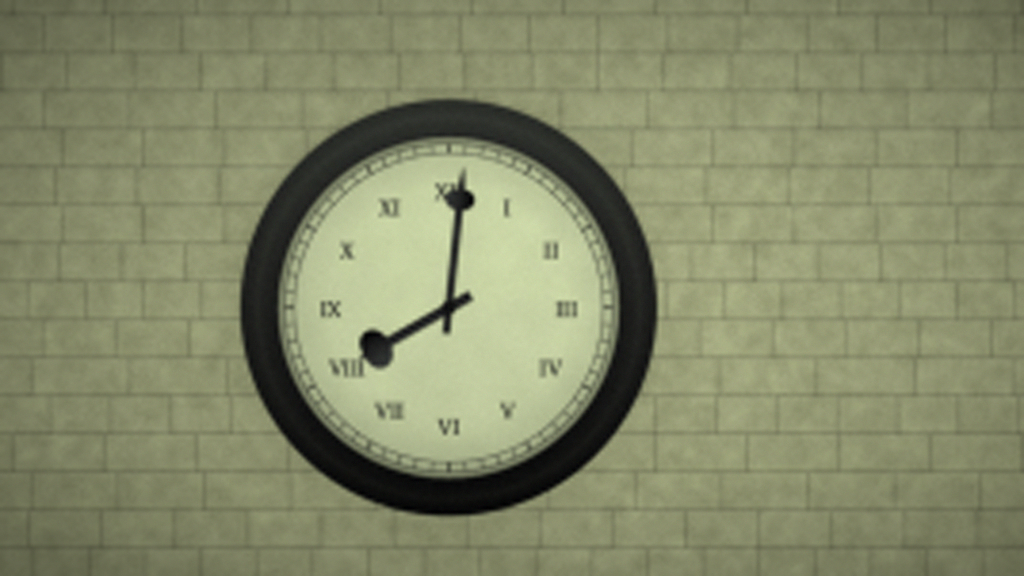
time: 8:01
